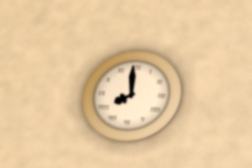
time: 7:59
